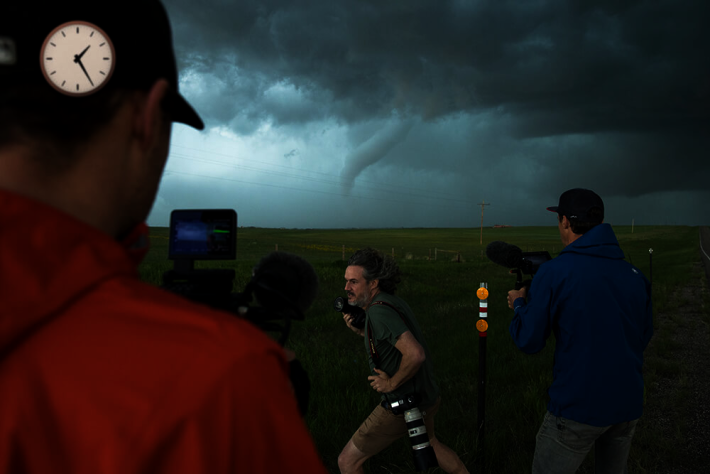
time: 1:25
